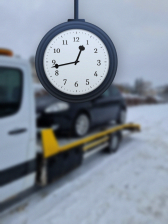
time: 12:43
